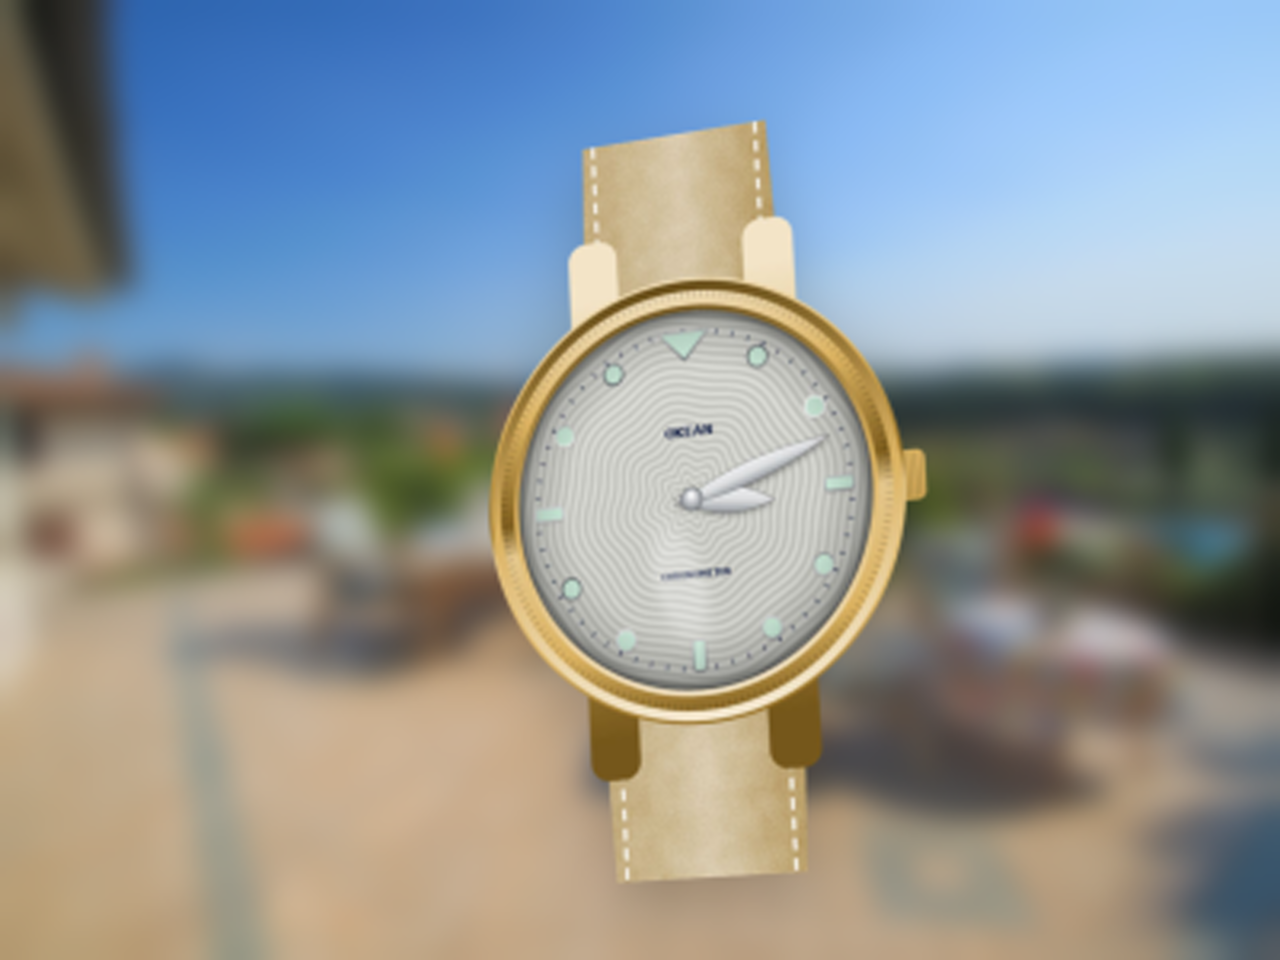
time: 3:12
